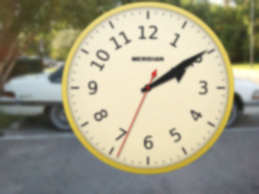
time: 2:09:34
